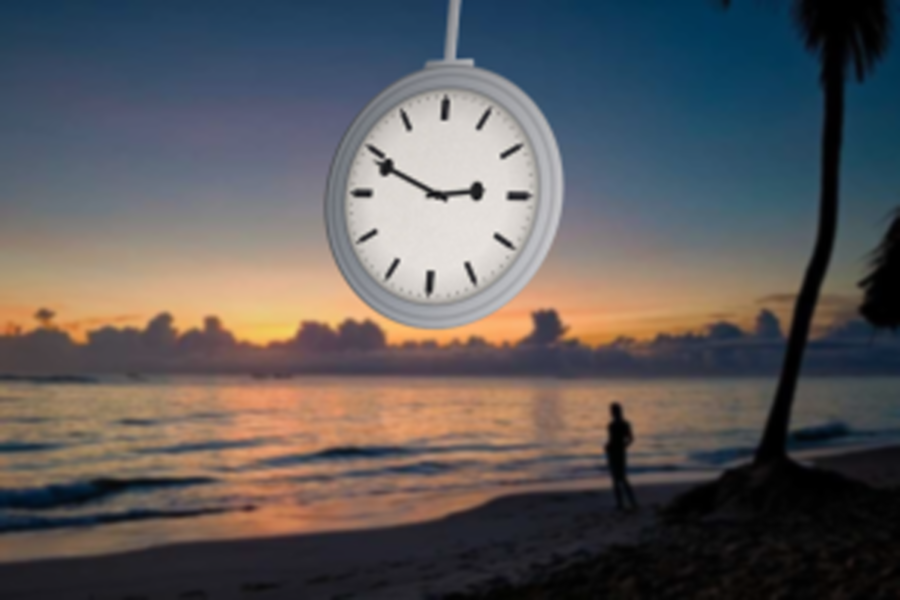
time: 2:49
